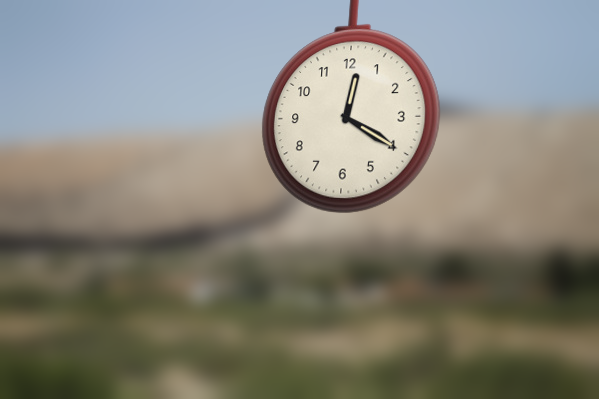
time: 12:20
